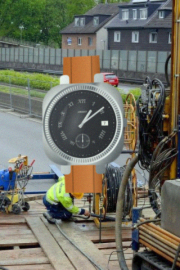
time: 1:09
